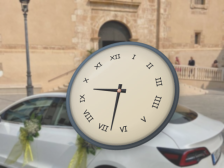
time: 9:33
